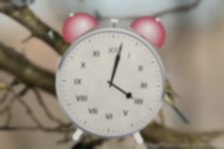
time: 4:02
